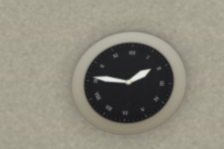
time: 1:46
